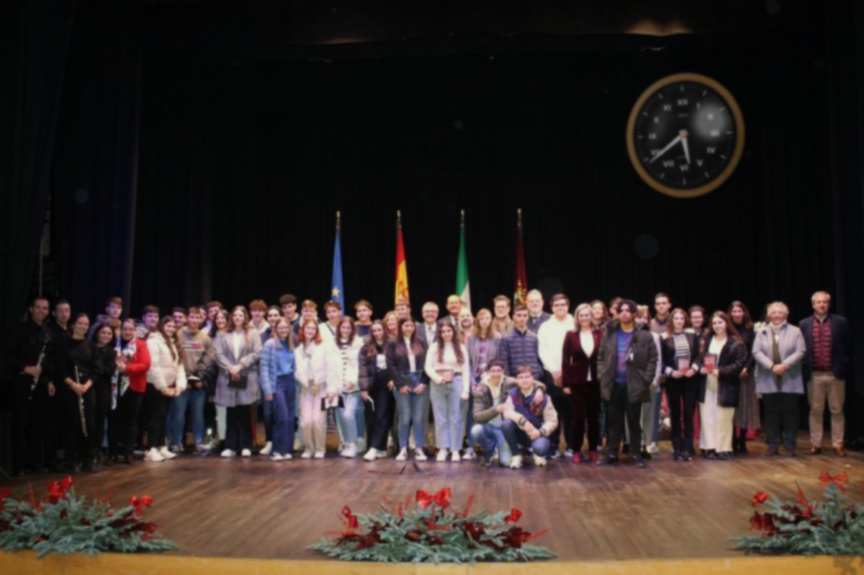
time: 5:39
